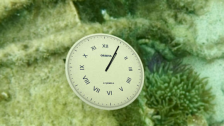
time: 1:05
